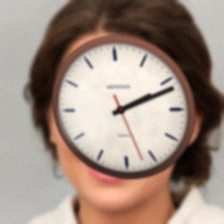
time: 2:11:27
